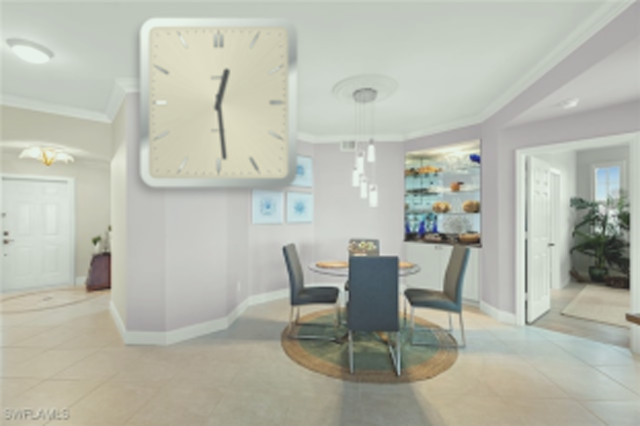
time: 12:29
